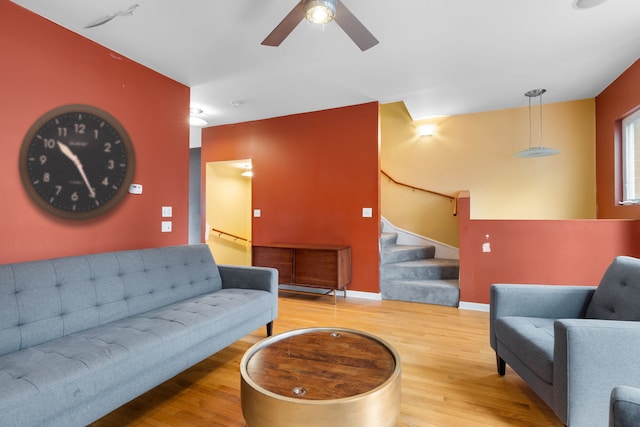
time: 10:25
